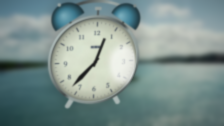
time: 12:37
